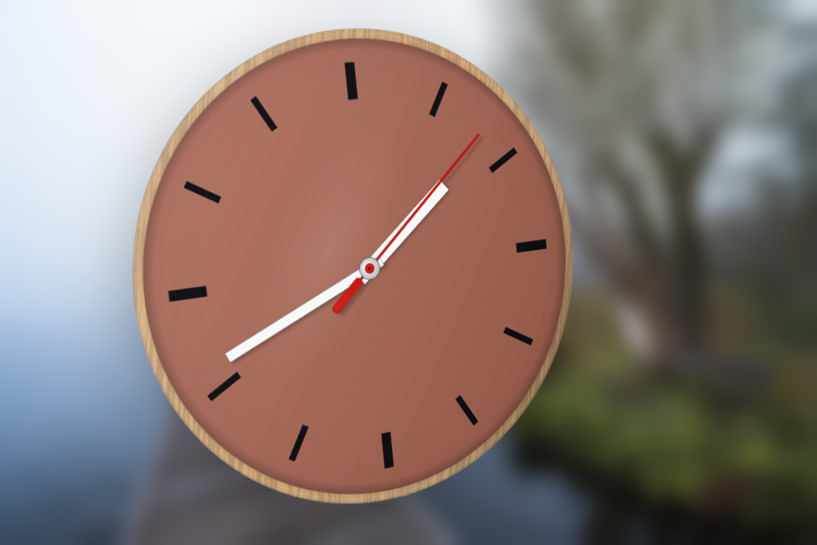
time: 1:41:08
